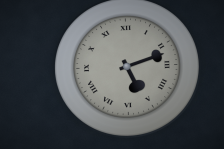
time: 5:12
